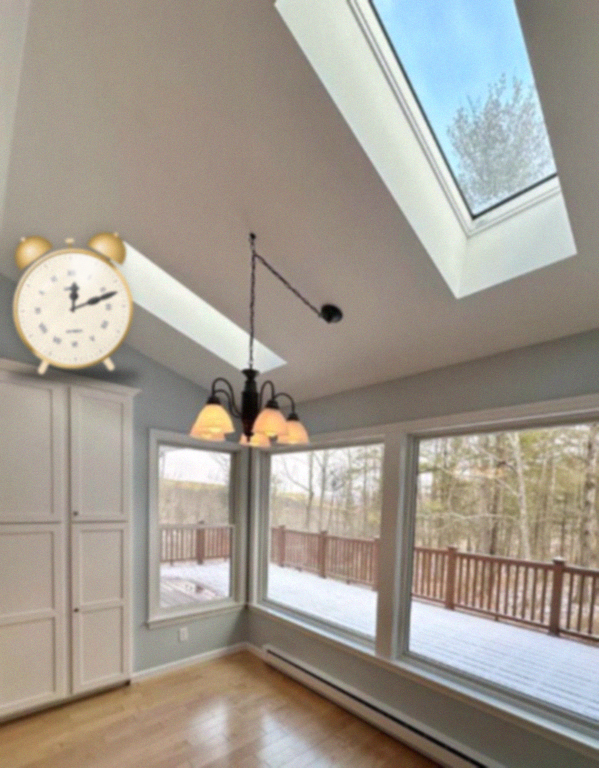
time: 12:12
